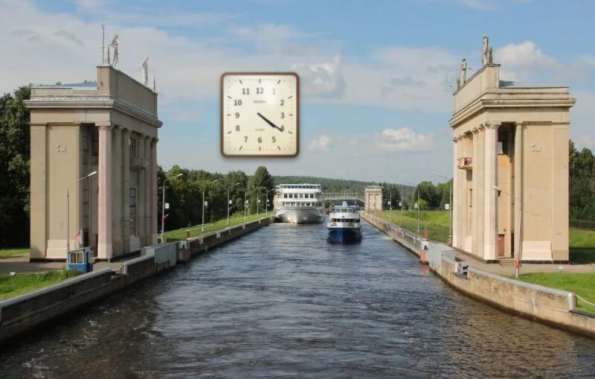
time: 4:21
